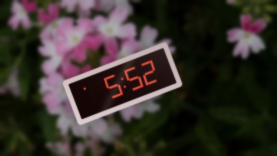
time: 5:52
